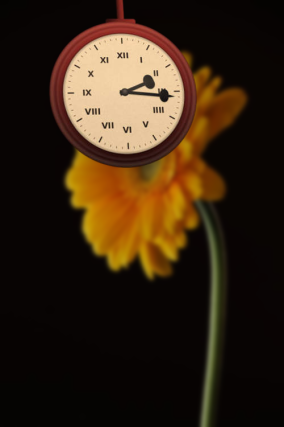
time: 2:16
